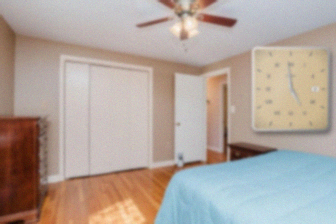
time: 4:59
